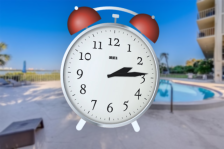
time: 2:14
